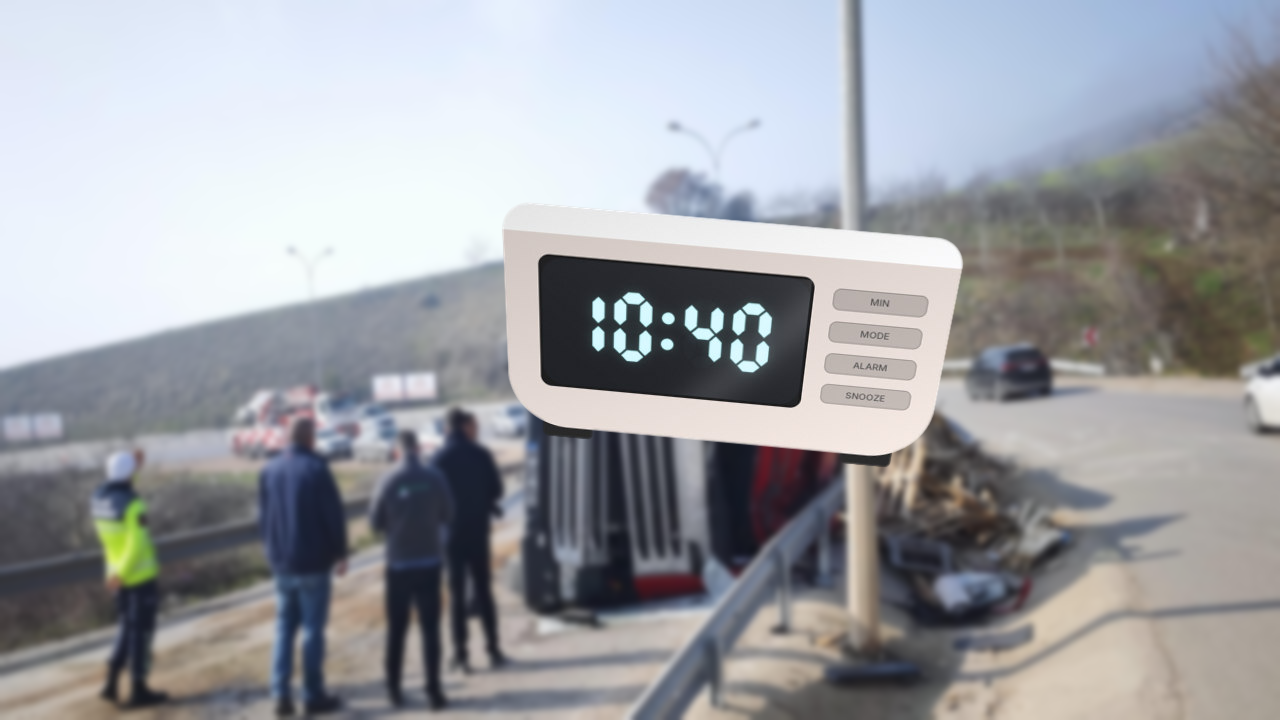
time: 10:40
